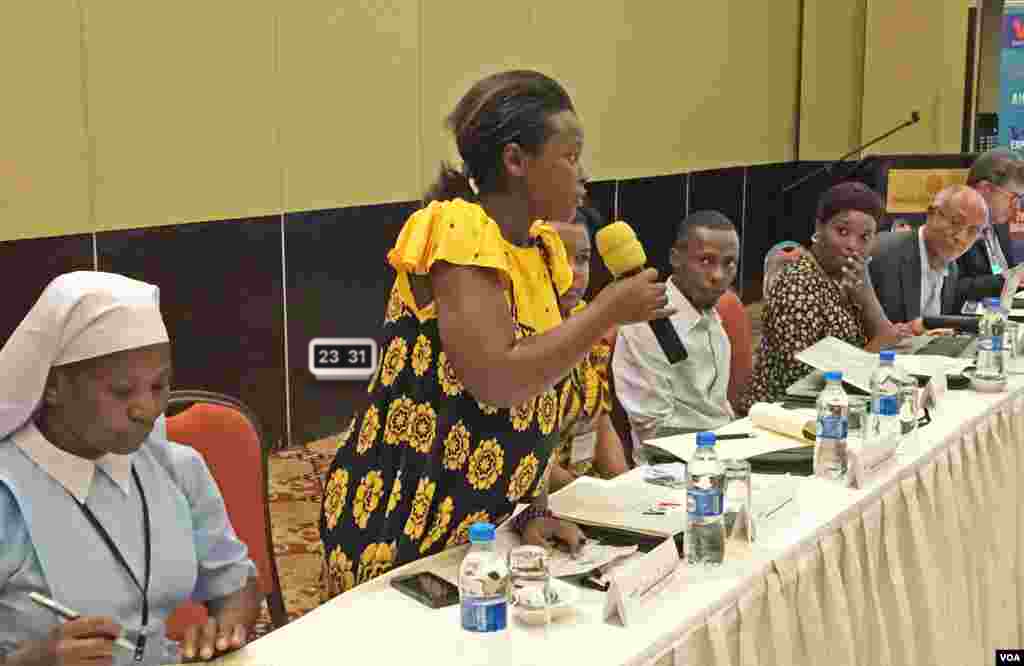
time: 23:31
